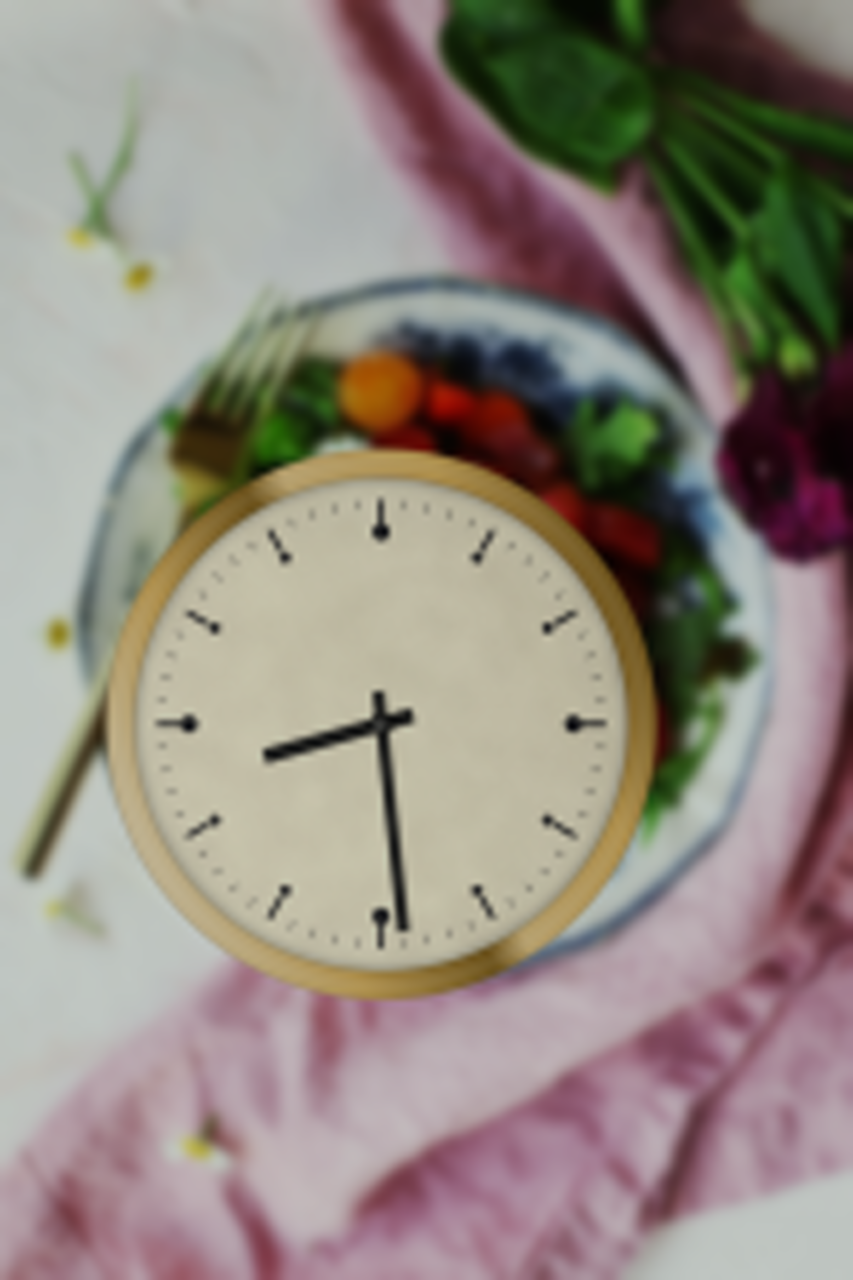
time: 8:29
